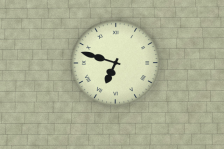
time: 6:48
